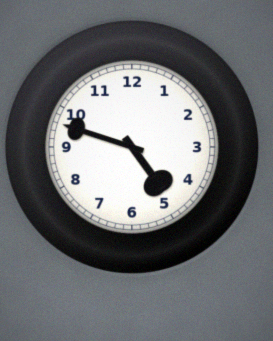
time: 4:48
